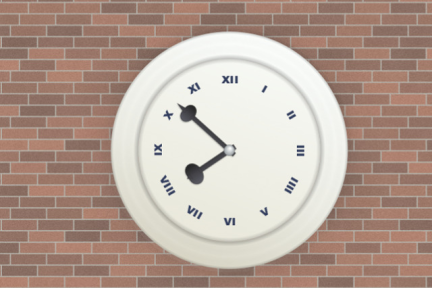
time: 7:52
